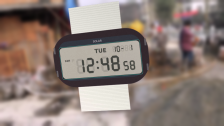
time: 12:48:58
